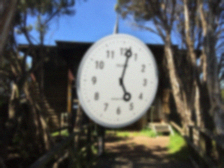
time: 5:02
